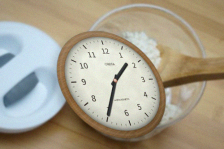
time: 1:35
